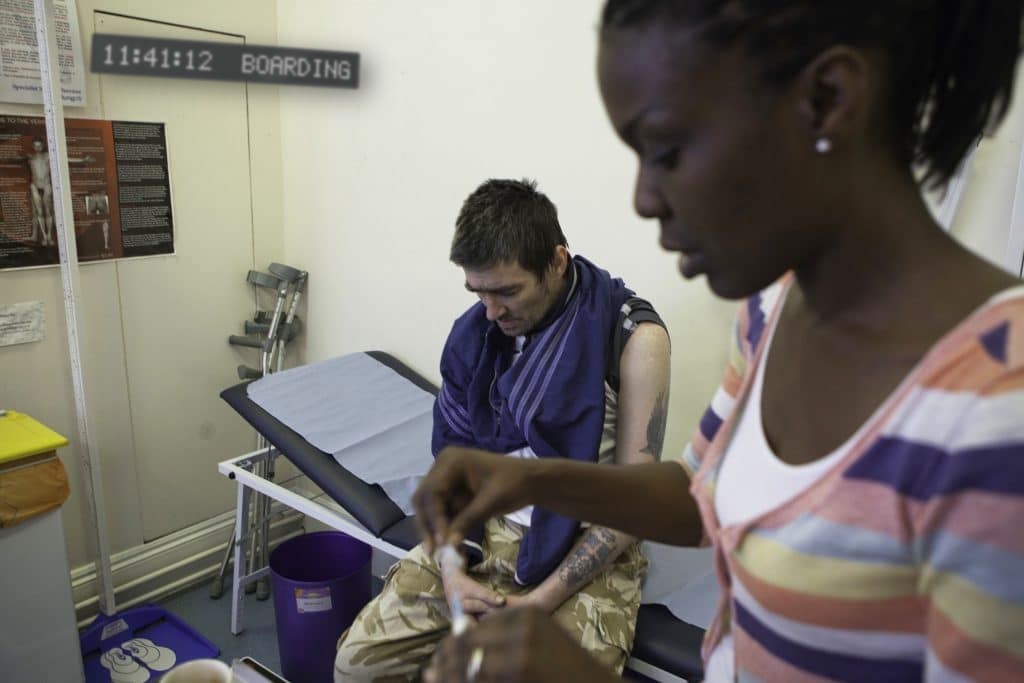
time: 11:41:12
